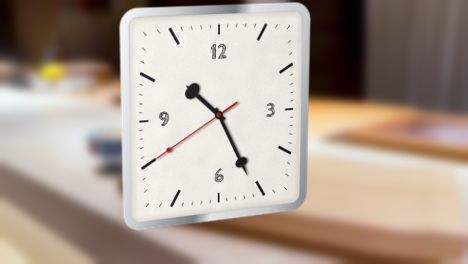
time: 10:25:40
